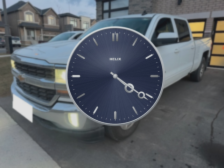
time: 4:21
